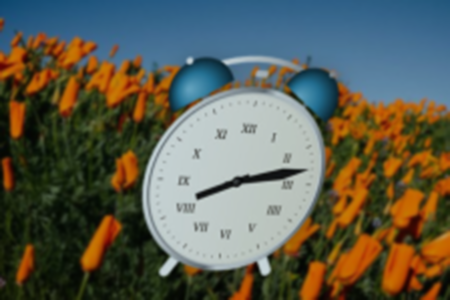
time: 8:13
